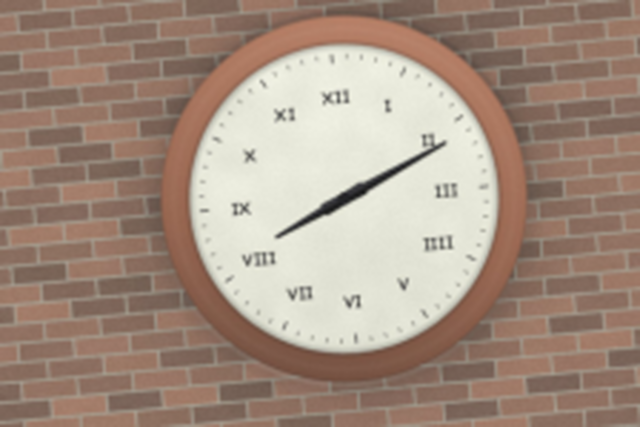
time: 8:11
